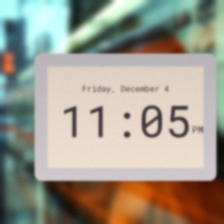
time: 11:05
